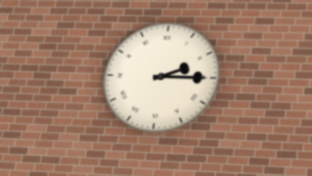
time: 2:15
